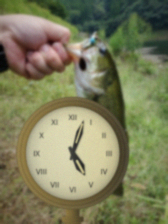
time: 5:03
